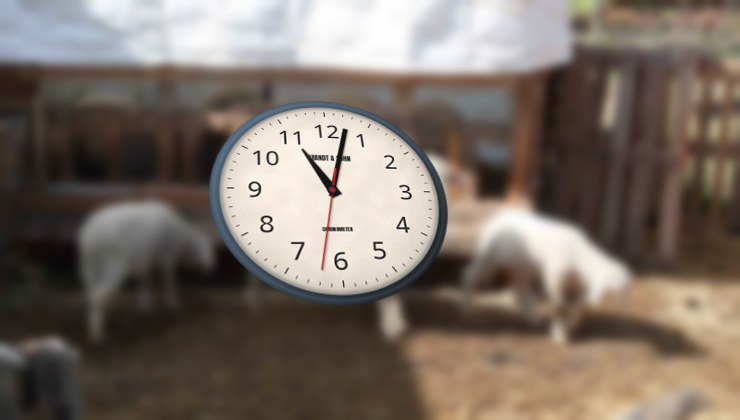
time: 11:02:32
